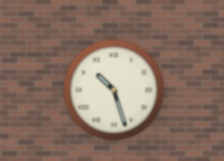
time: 10:27
